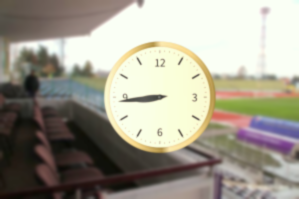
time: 8:44
